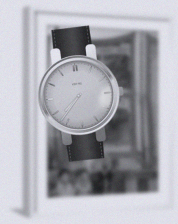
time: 7:37
